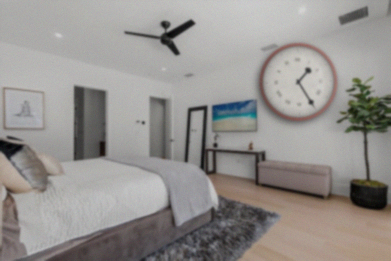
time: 1:25
